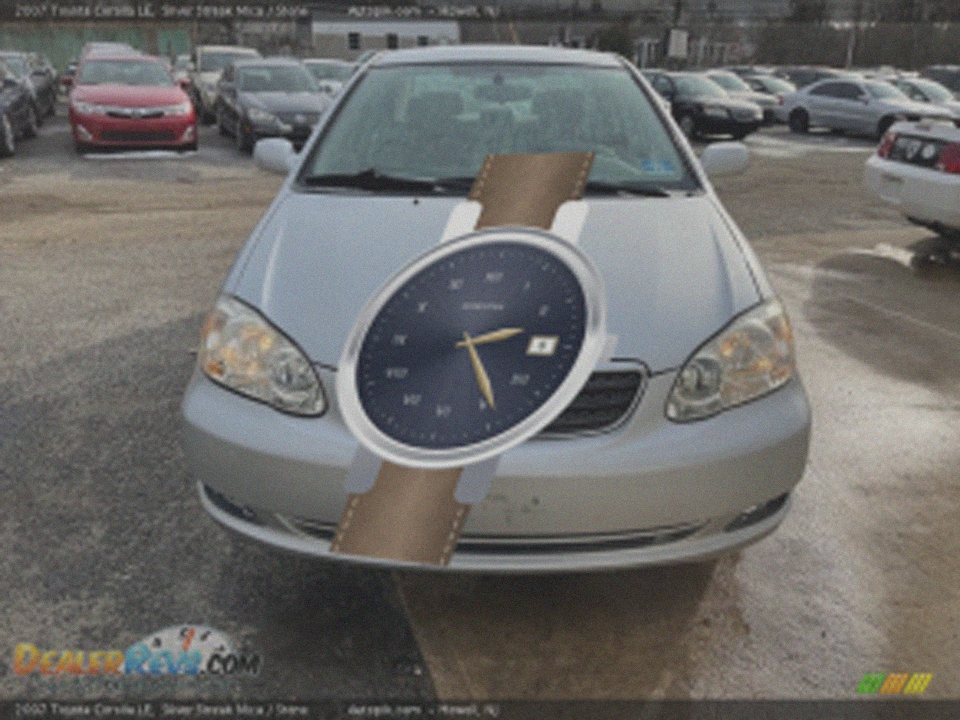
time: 2:24
